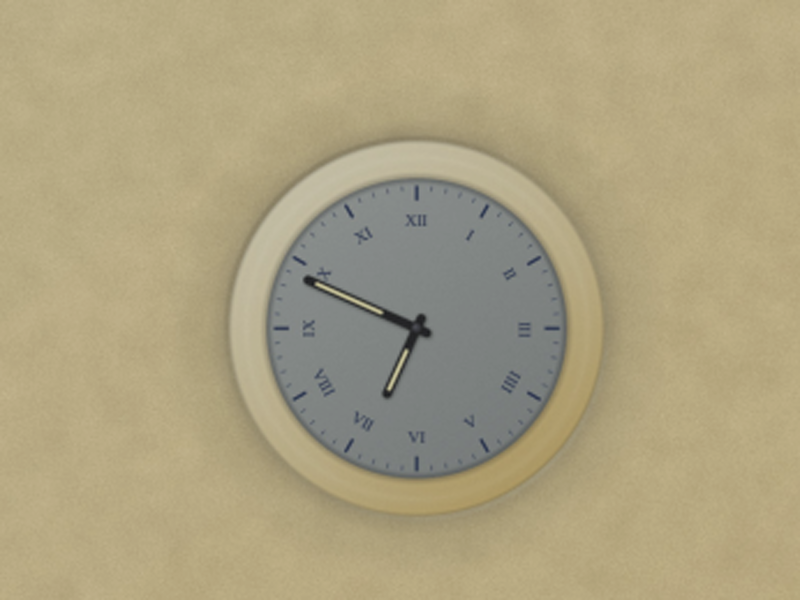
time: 6:49
